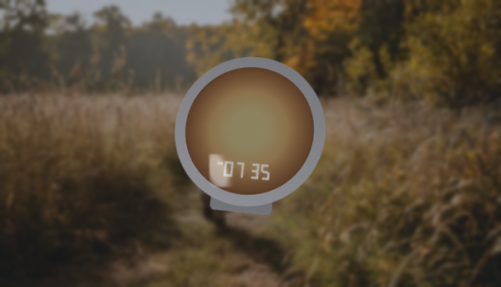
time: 7:35
